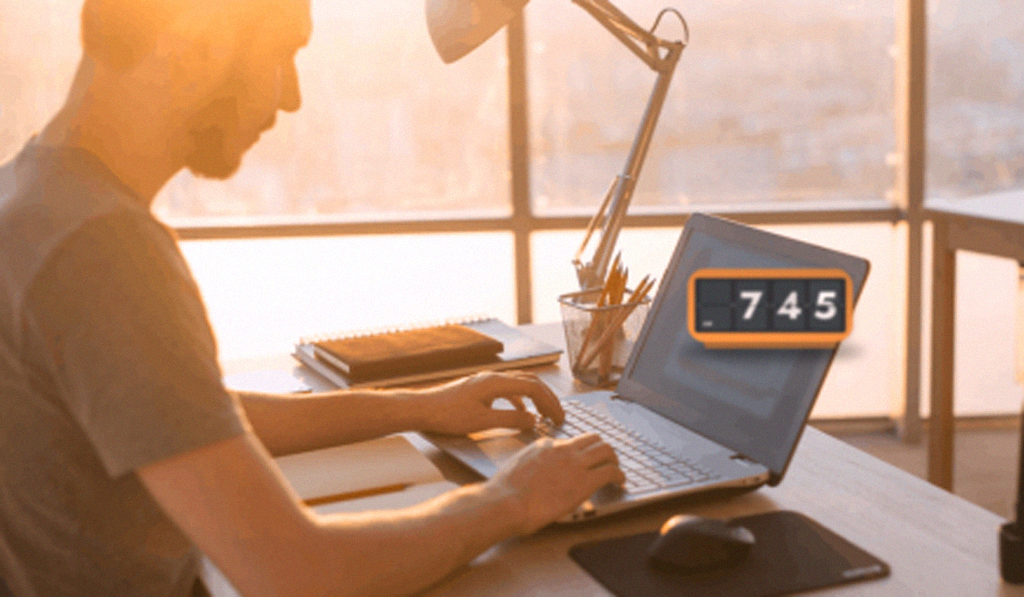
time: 7:45
